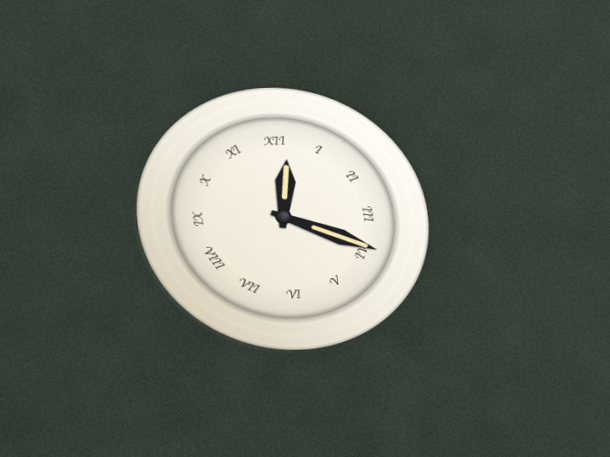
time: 12:19
